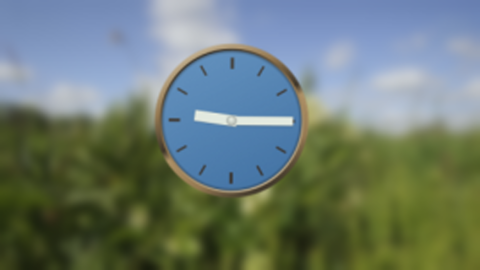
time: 9:15
